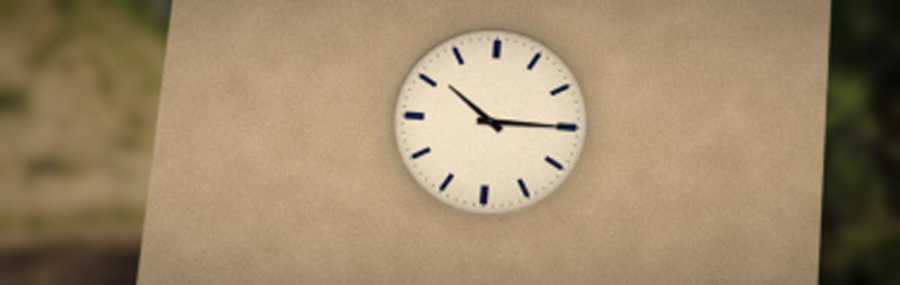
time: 10:15
